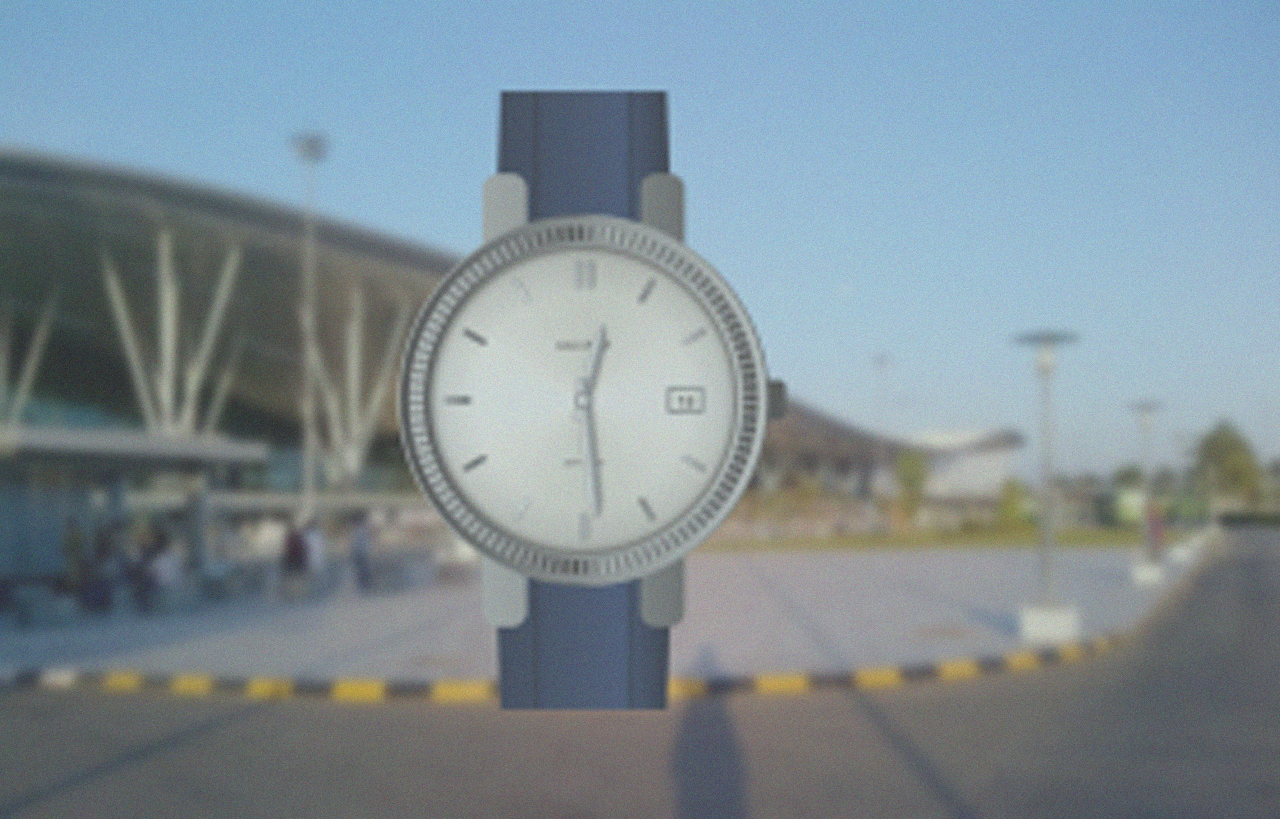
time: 12:29
